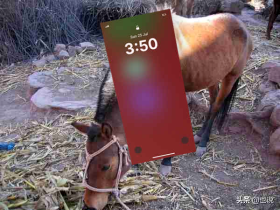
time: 3:50
